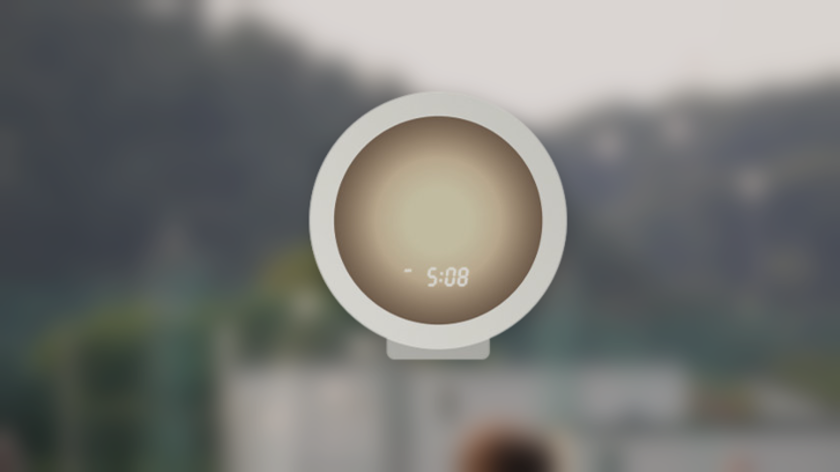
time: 5:08
